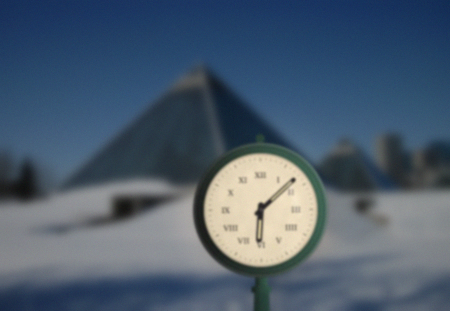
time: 6:08
